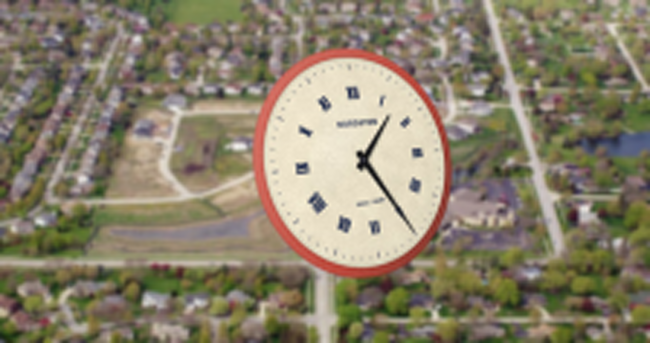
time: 1:25
